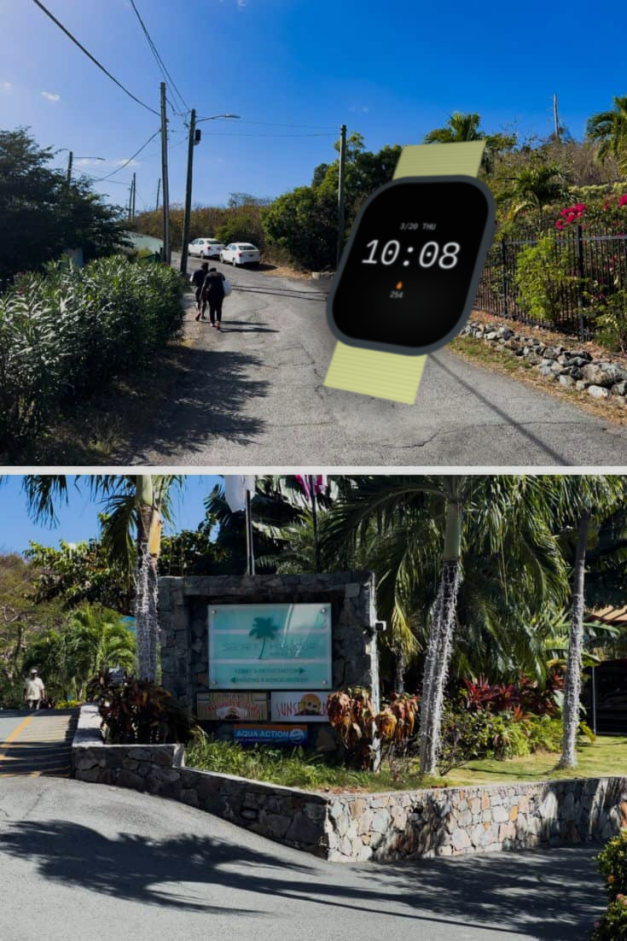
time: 10:08
